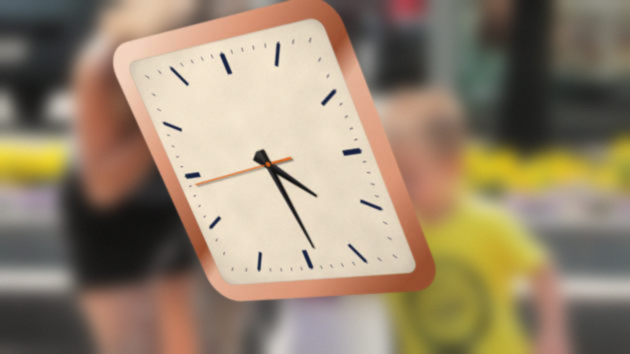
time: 4:28:44
